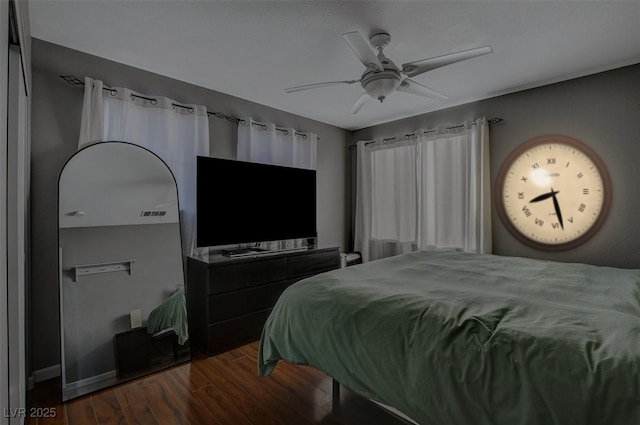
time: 8:28
